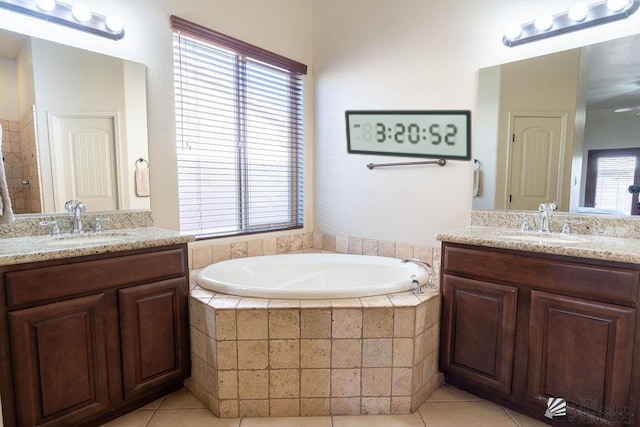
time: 3:20:52
